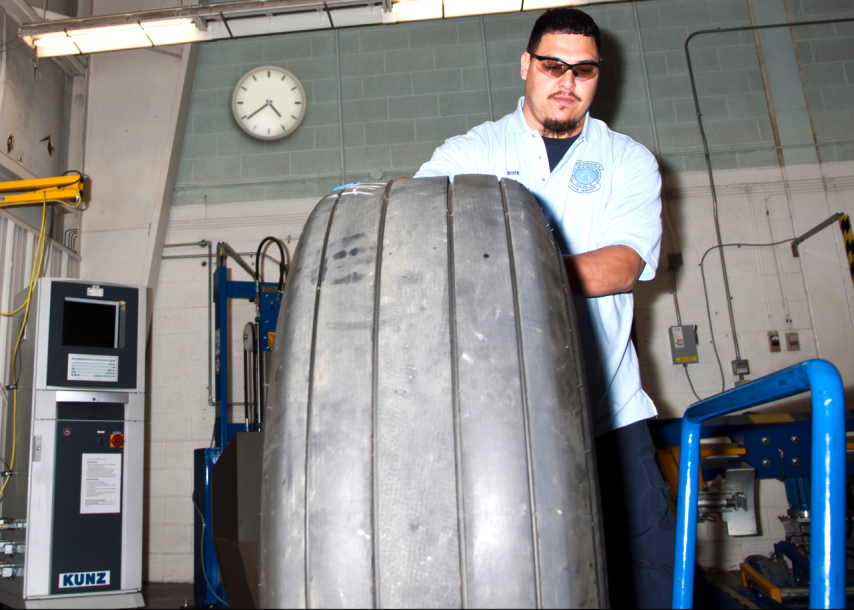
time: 4:39
